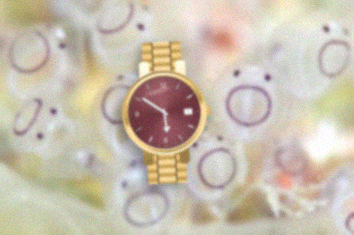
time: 5:51
